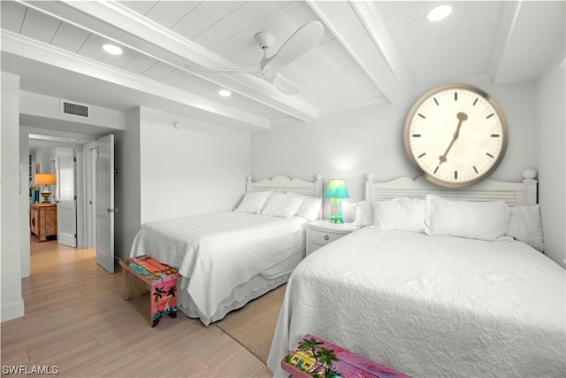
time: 12:35
